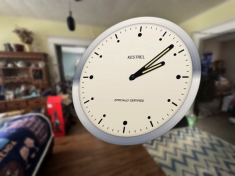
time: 2:08
